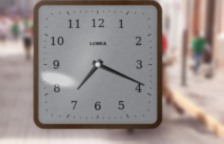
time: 7:19
